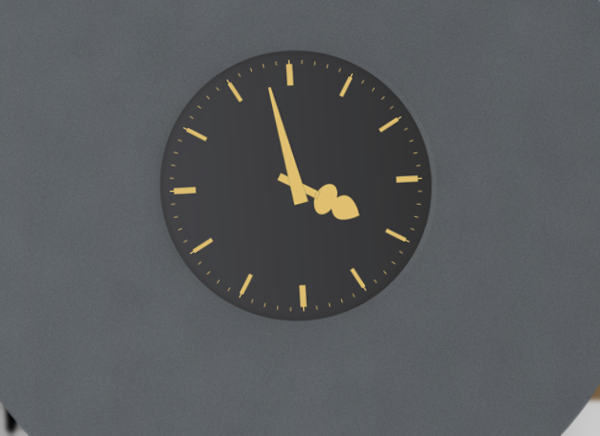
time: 3:58
